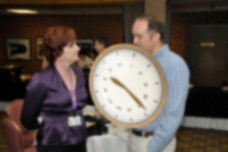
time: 10:24
